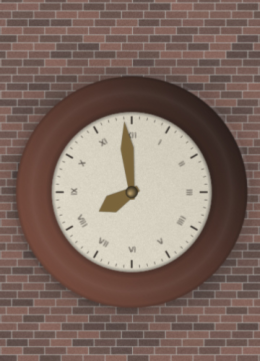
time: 7:59
